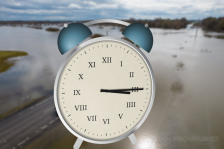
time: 3:15
